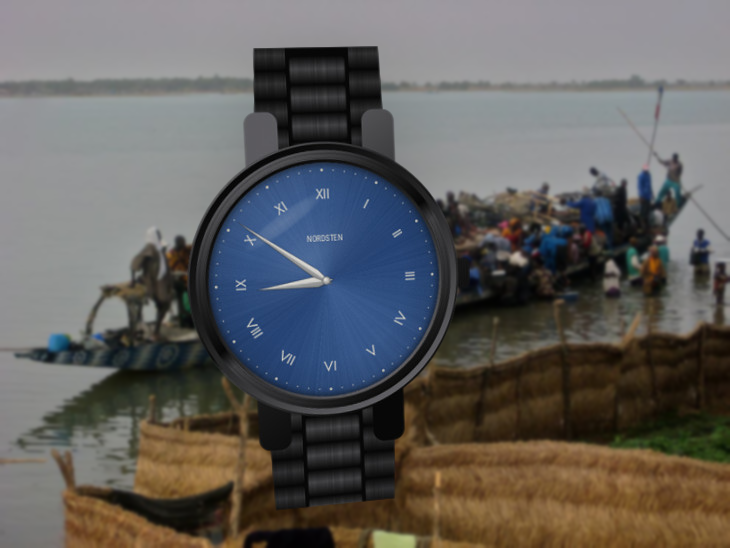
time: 8:51
